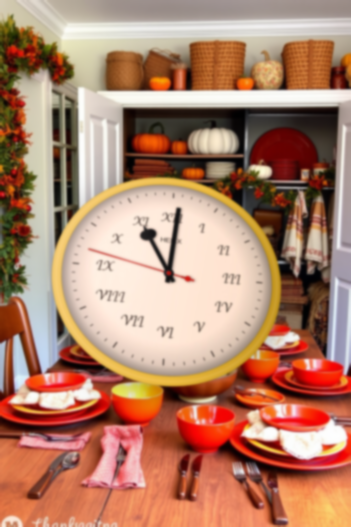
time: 11:00:47
